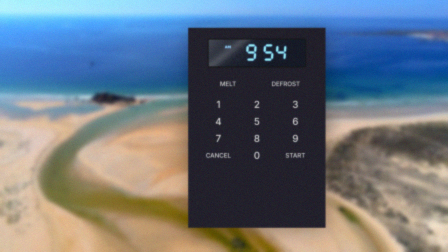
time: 9:54
